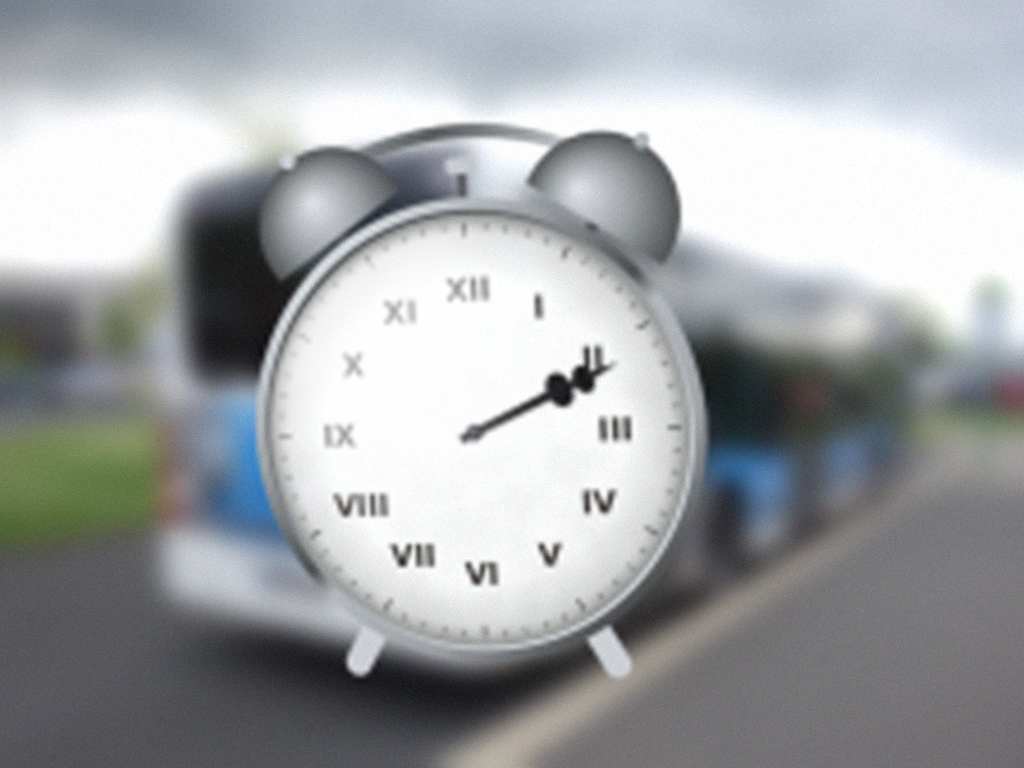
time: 2:11
